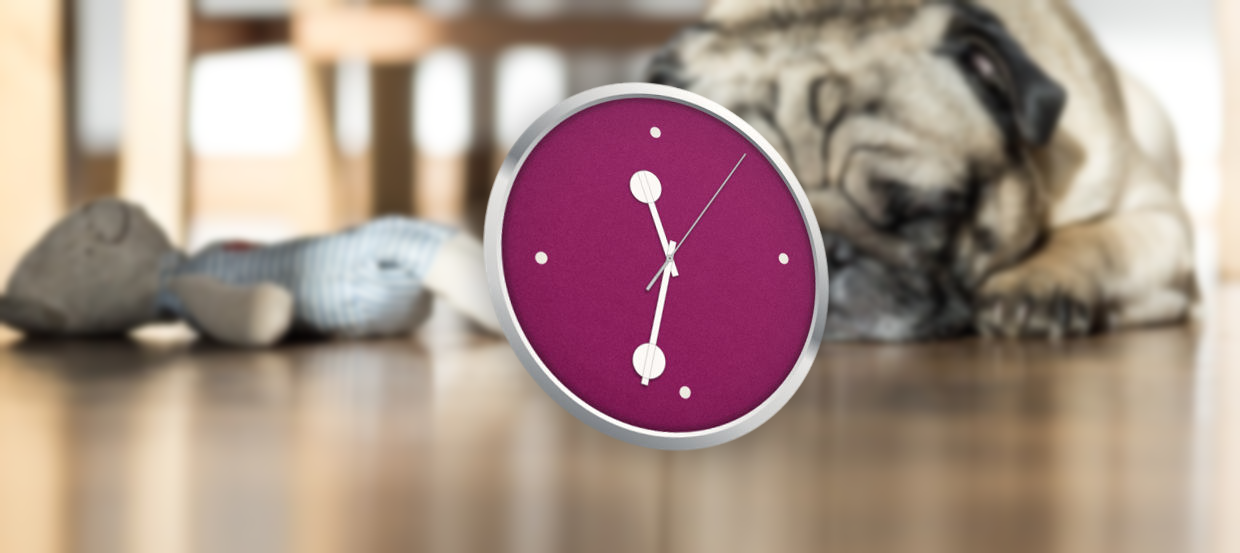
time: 11:33:07
